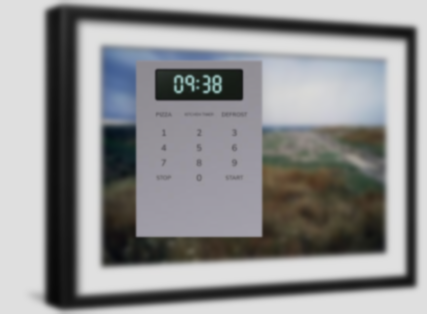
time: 9:38
